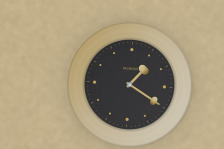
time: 1:20
